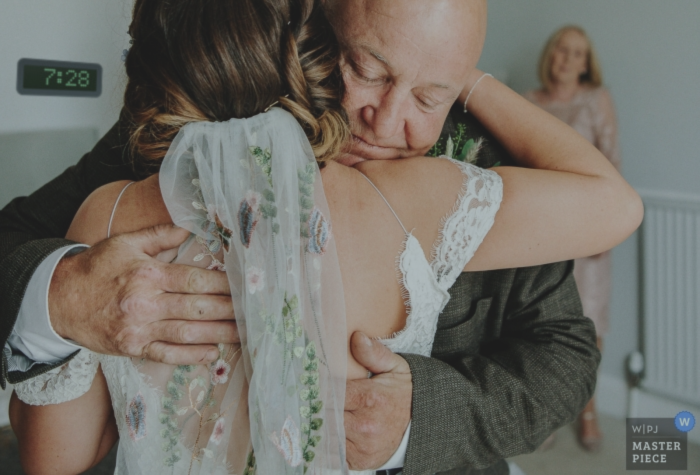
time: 7:28
